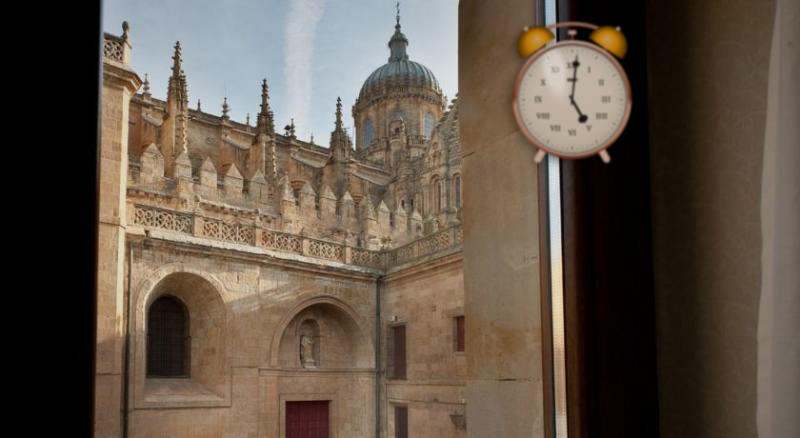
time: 5:01
